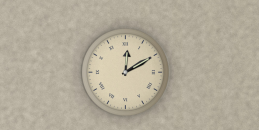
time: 12:10
